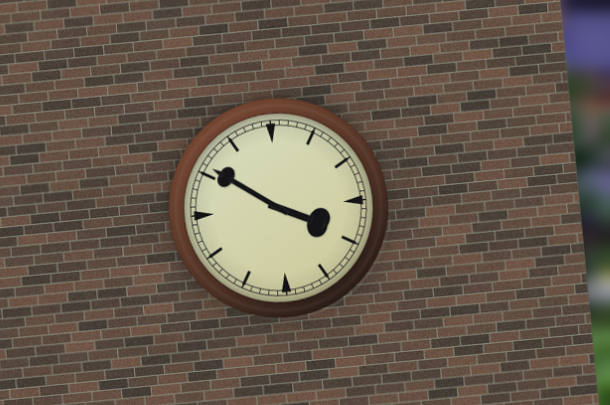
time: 3:51
